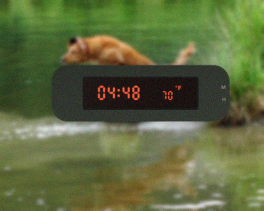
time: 4:48
